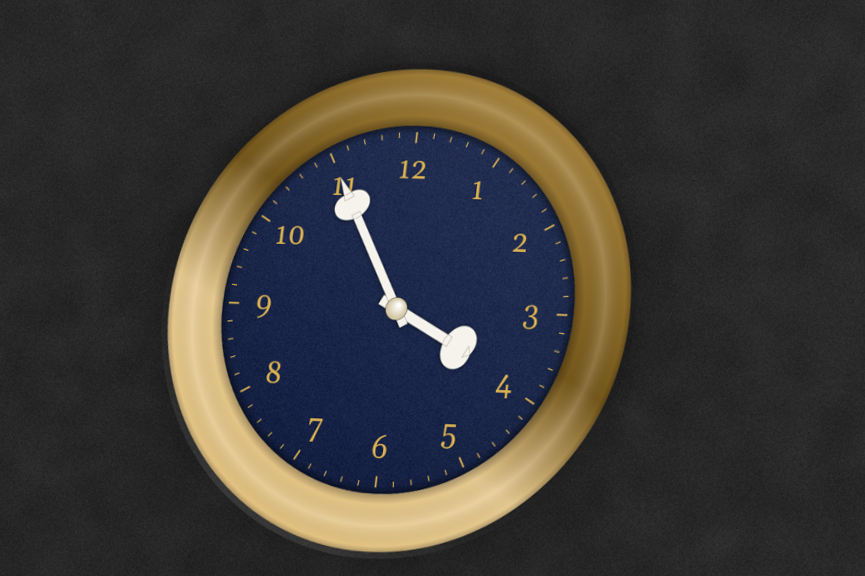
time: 3:55
